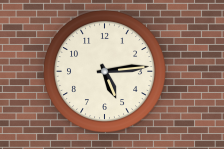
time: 5:14
